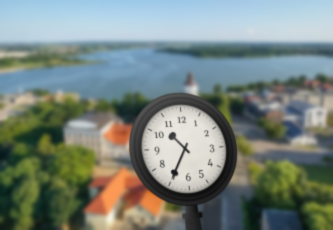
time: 10:35
